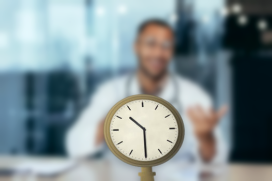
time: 10:30
